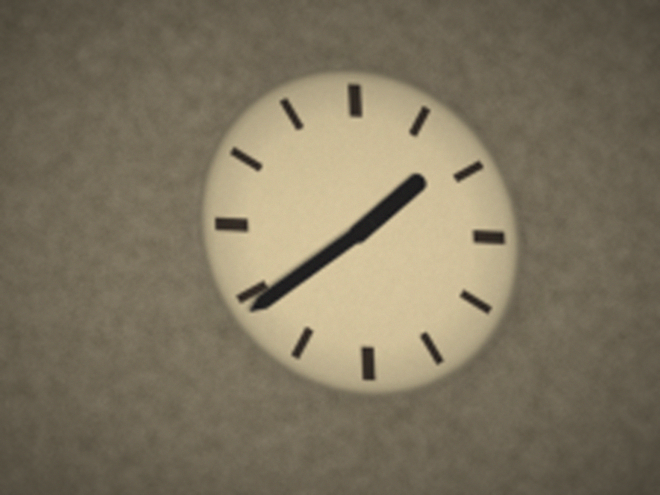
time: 1:39
